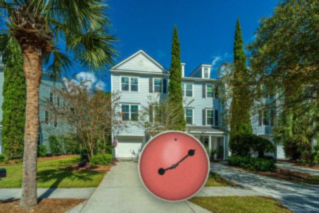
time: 8:08
